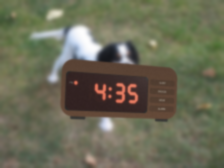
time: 4:35
